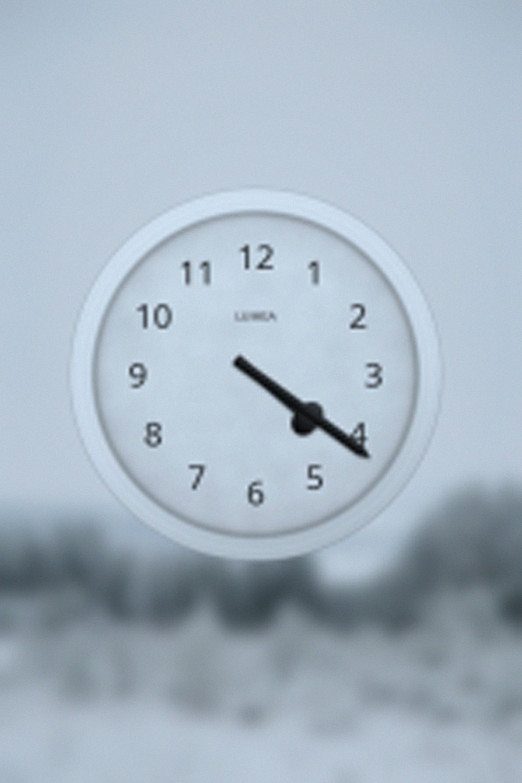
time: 4:21
